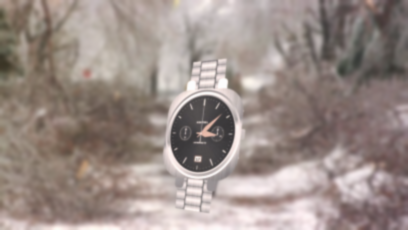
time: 3:08
